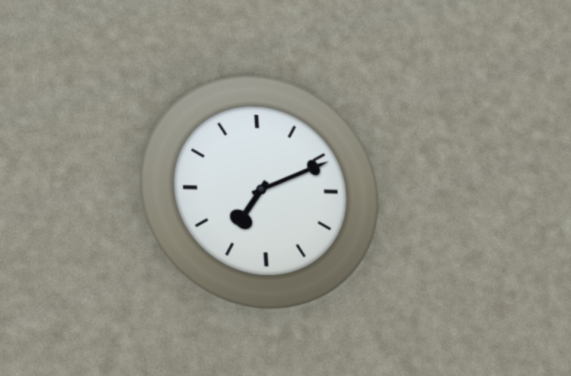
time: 7:11
